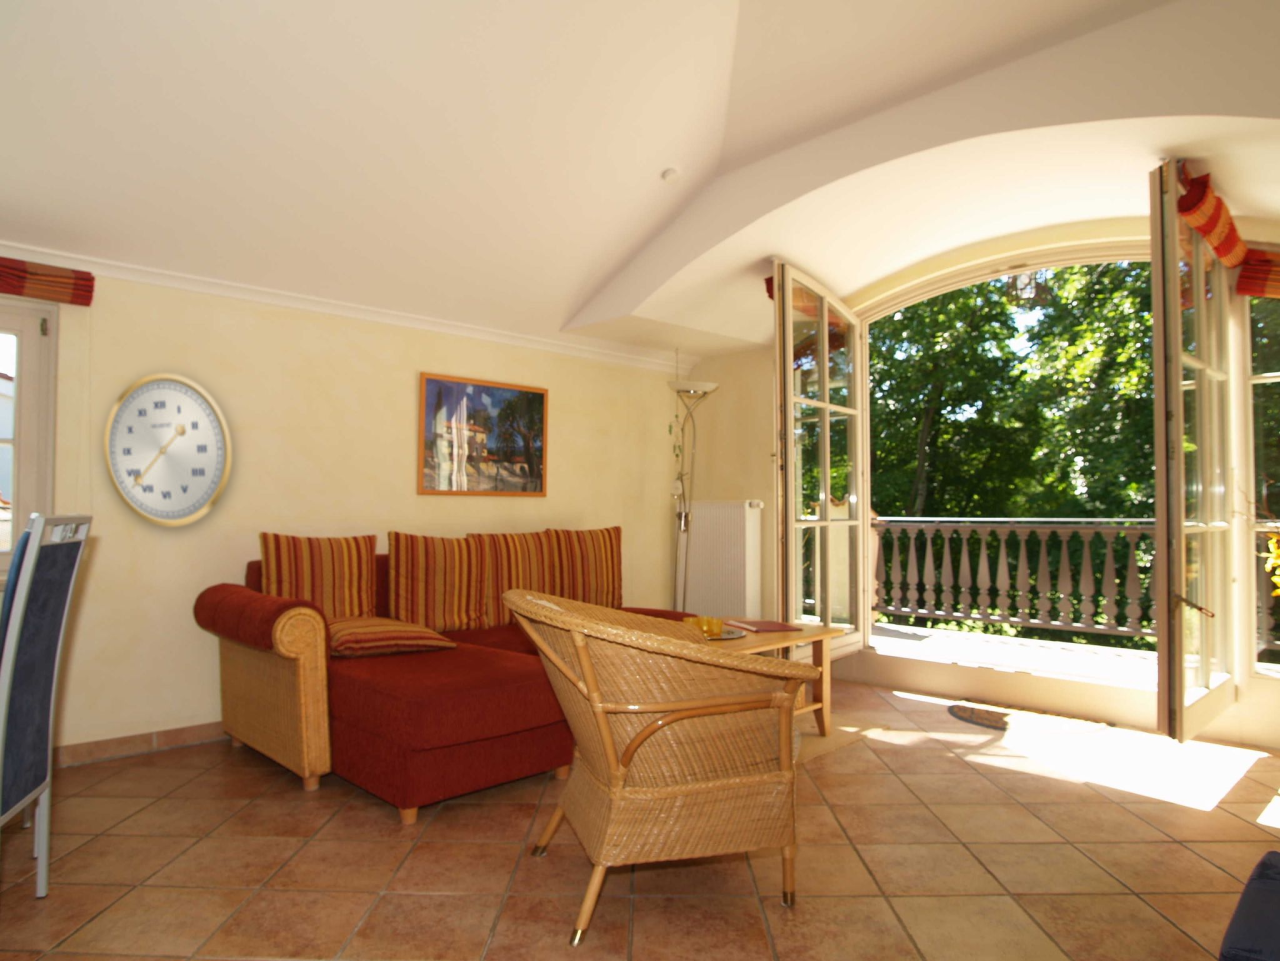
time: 1:38
